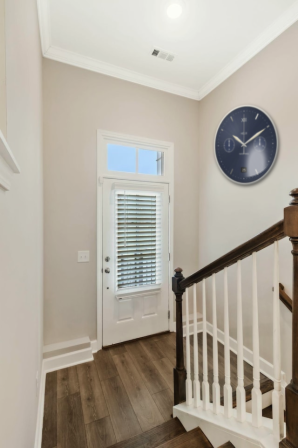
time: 10:10
